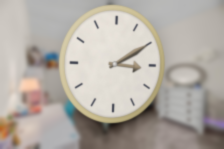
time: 3:10
